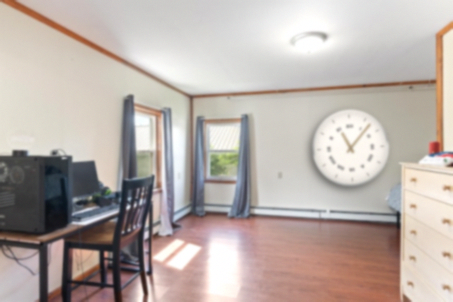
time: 11:07
